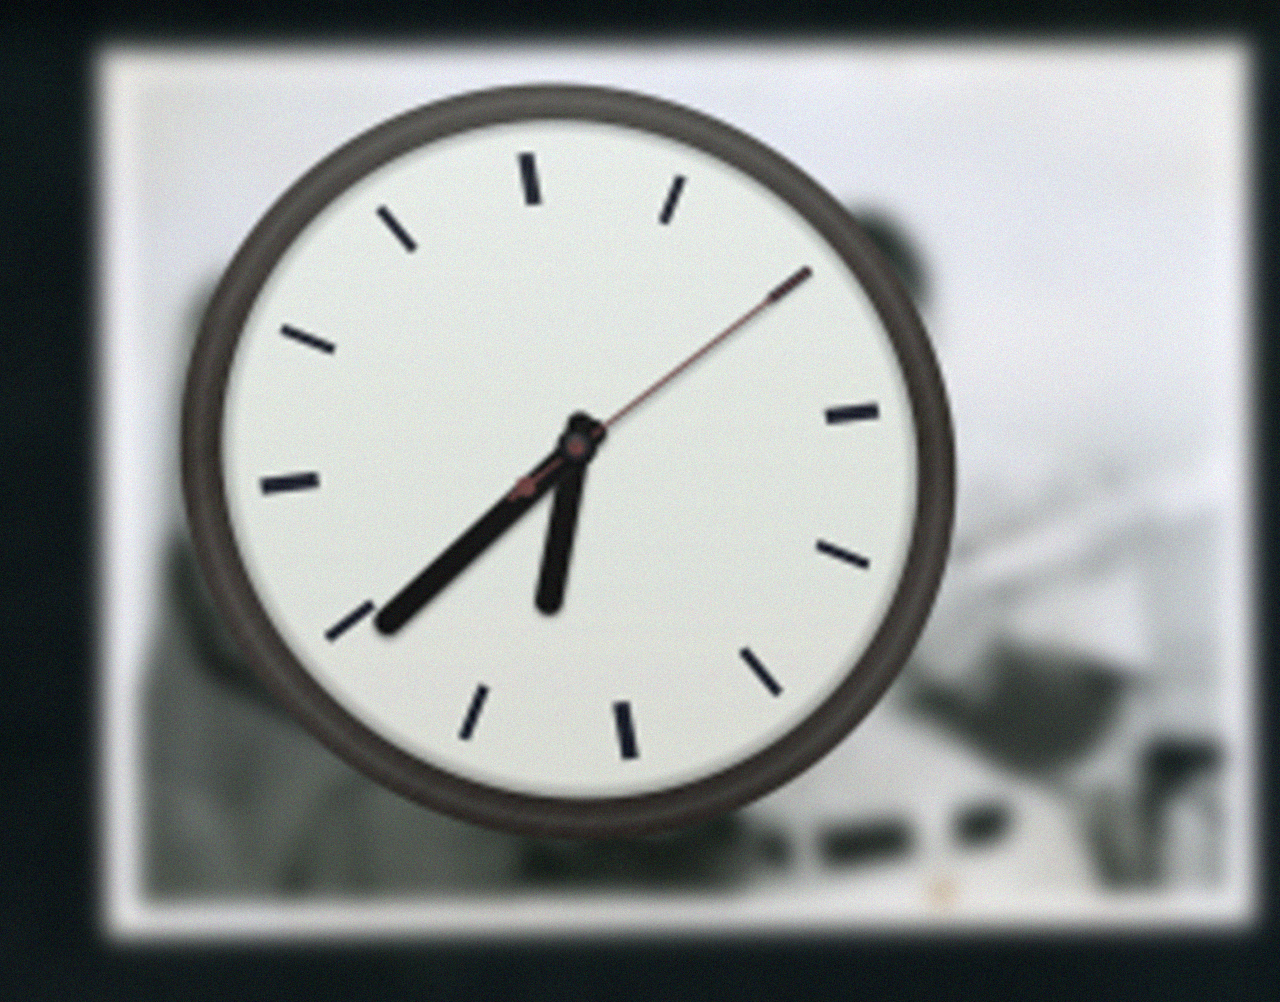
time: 6:39:10
